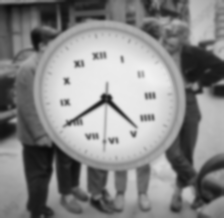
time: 4:40:32
